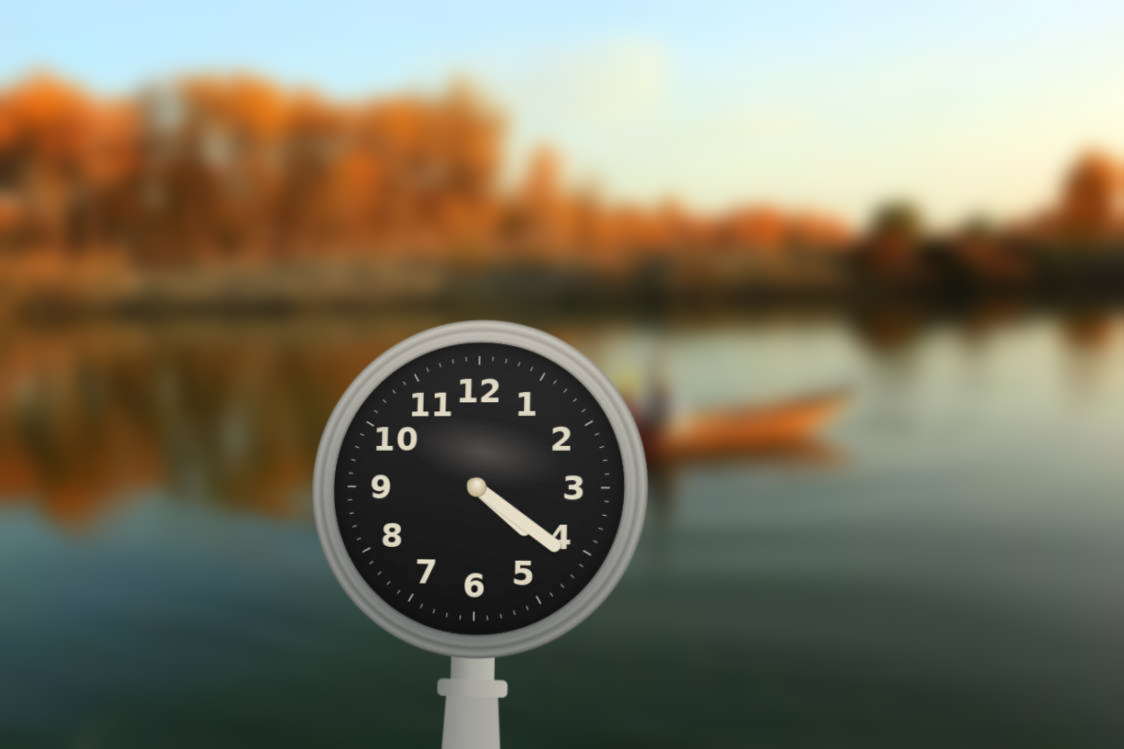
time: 4:21
